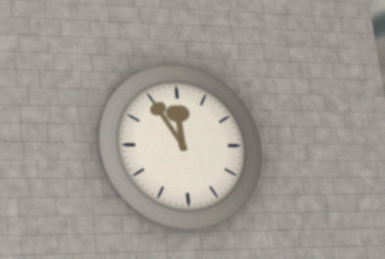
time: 11:55
